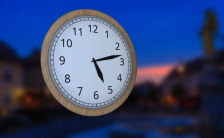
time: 5:13
